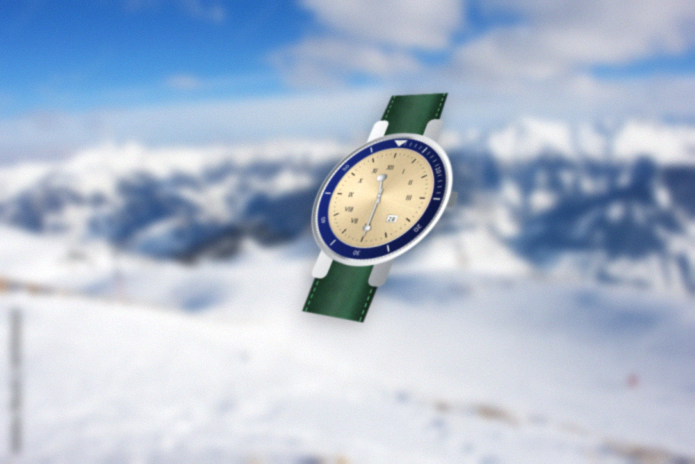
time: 11:30
